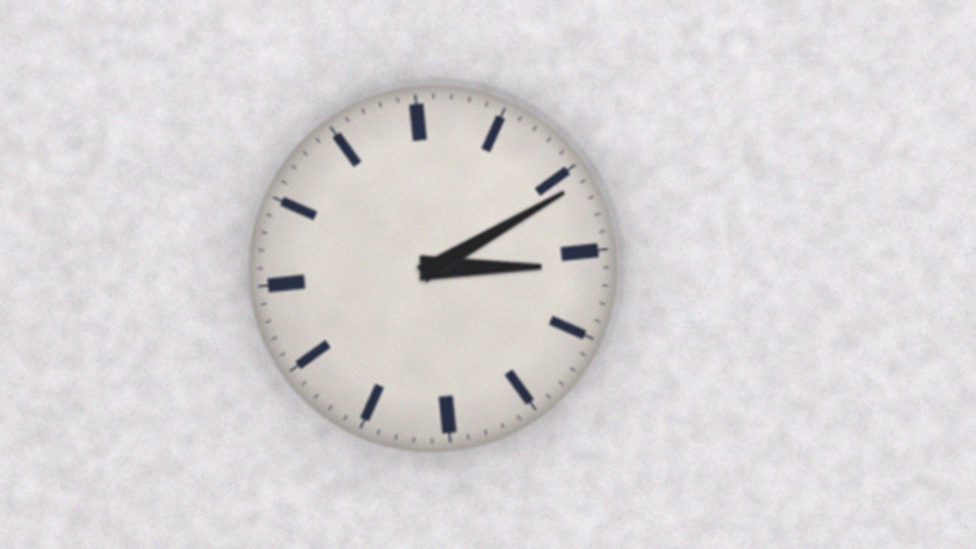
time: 3:11
